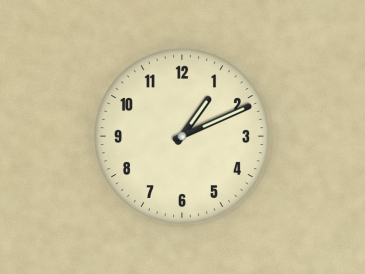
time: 1:11
